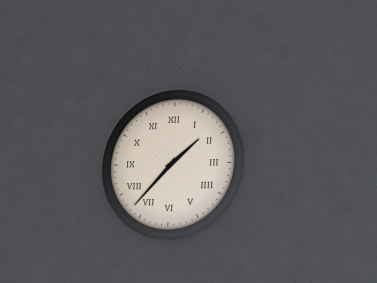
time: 1:37
